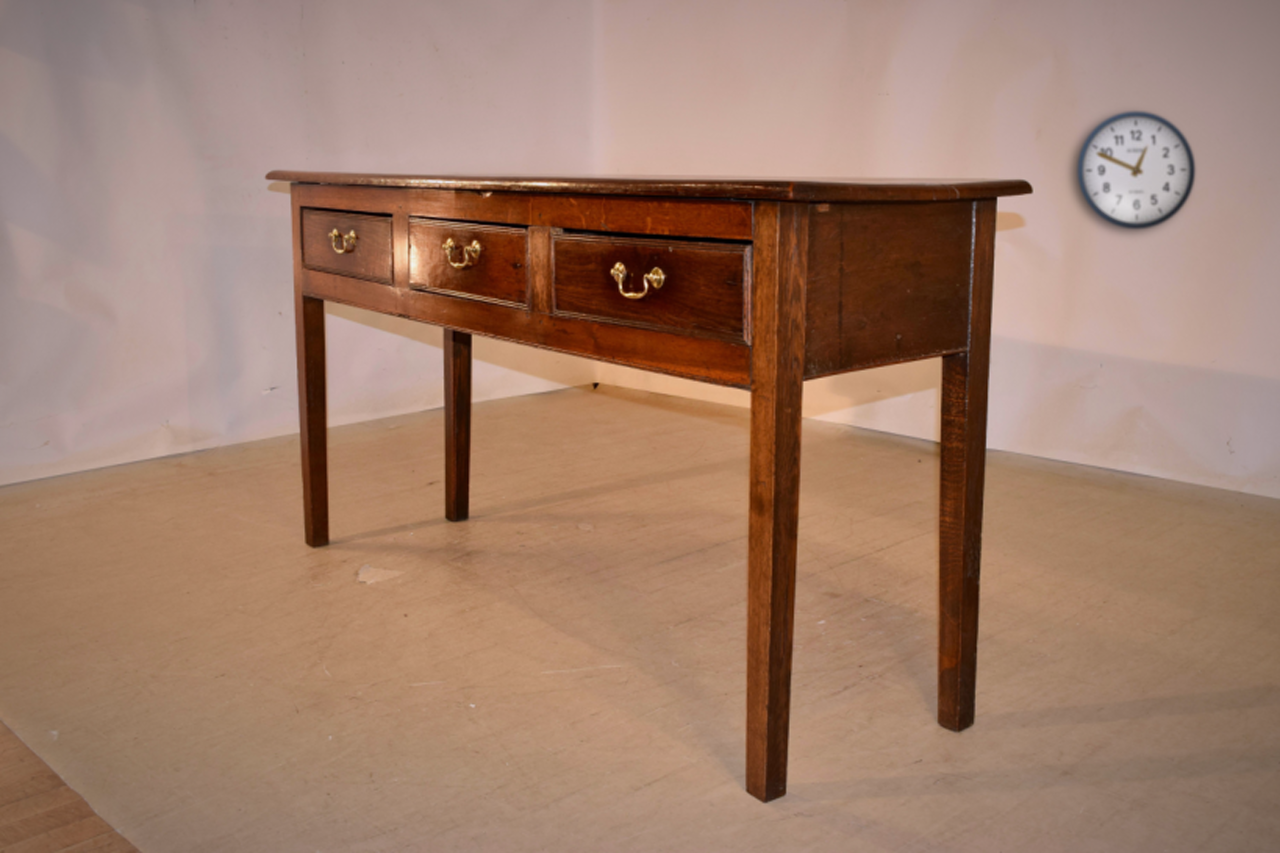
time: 12:49
